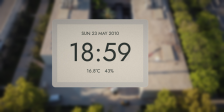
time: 18:59
